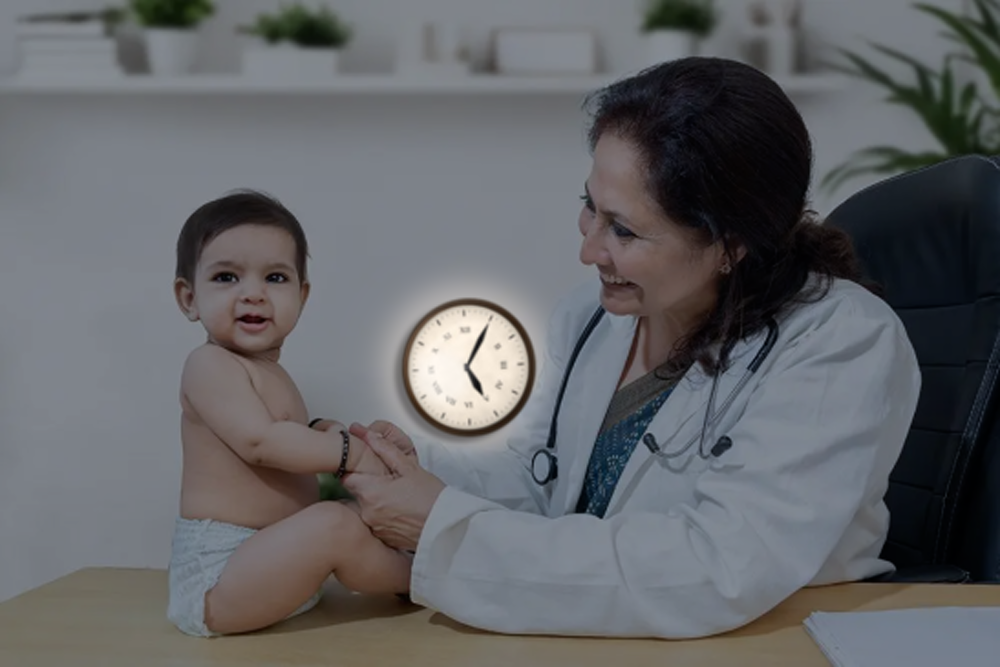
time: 5:05
